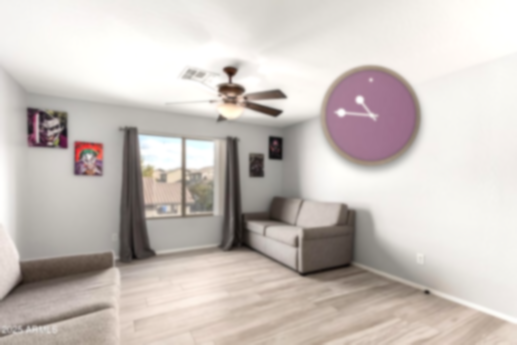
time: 10:46
